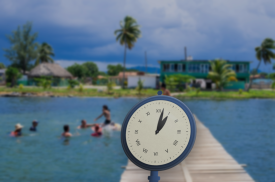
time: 1:02
